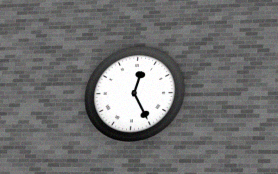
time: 12:25
